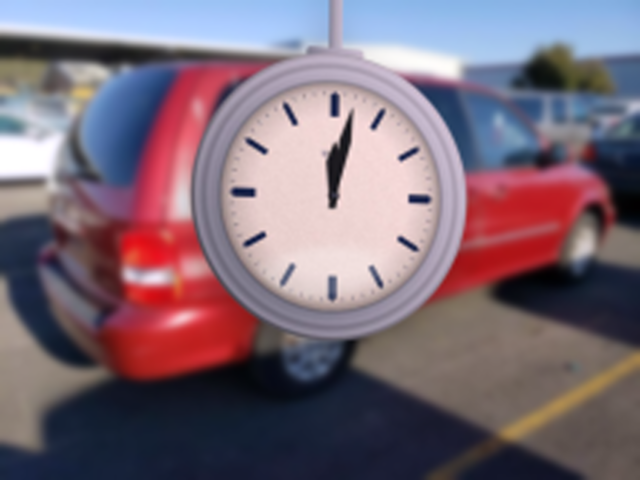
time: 12:02
